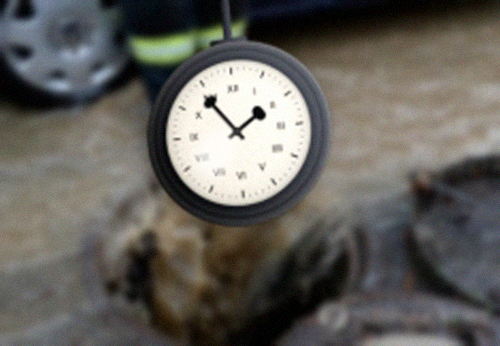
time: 1:54
